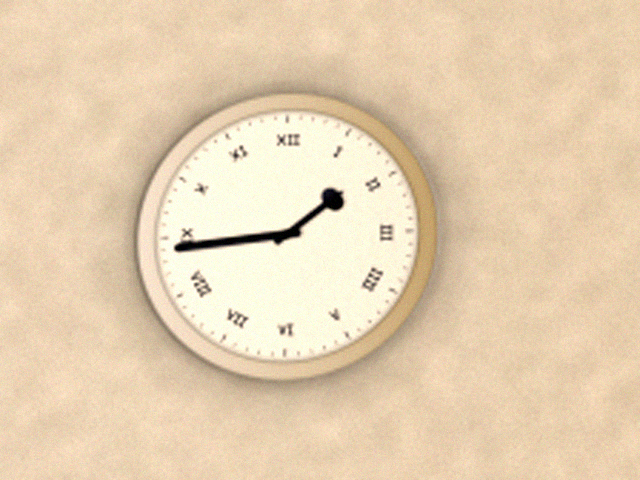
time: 1:44
